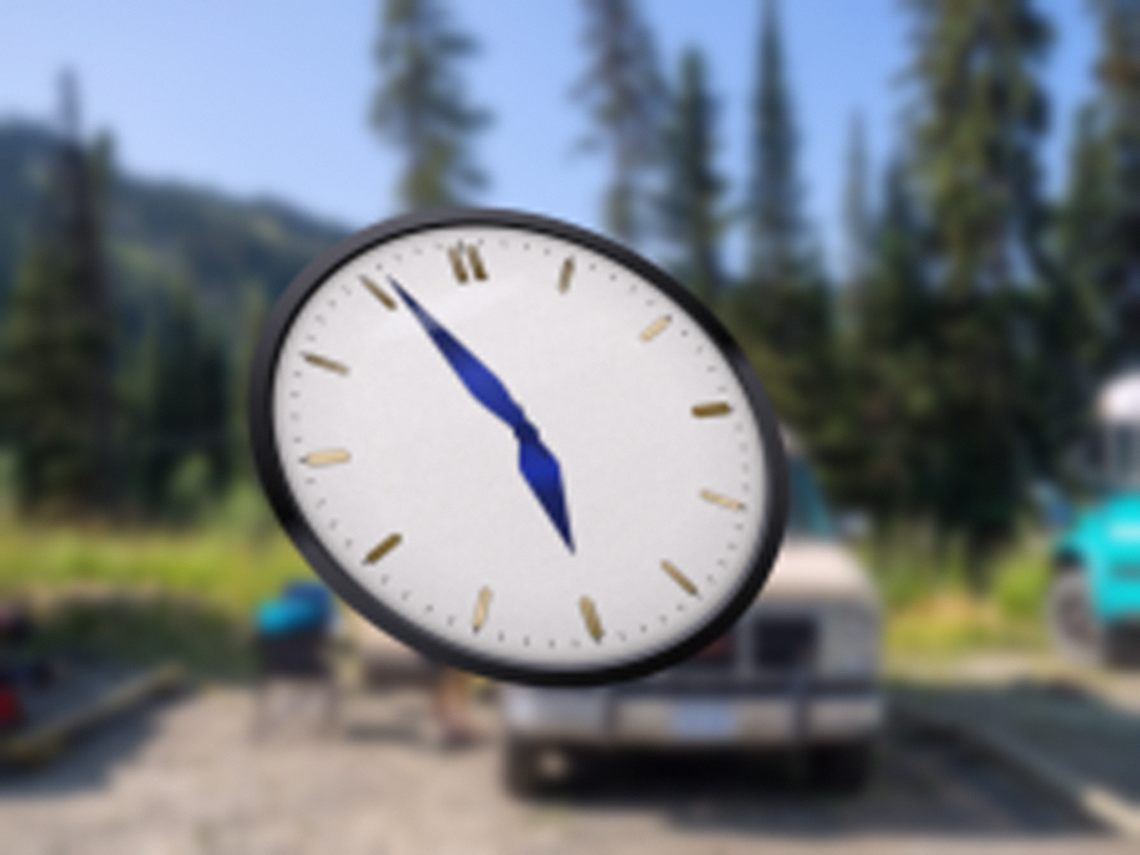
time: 5:56
